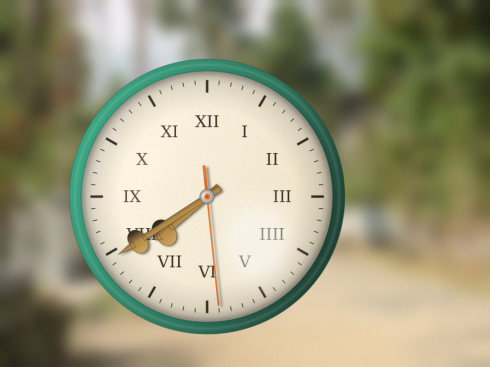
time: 7:39:29
